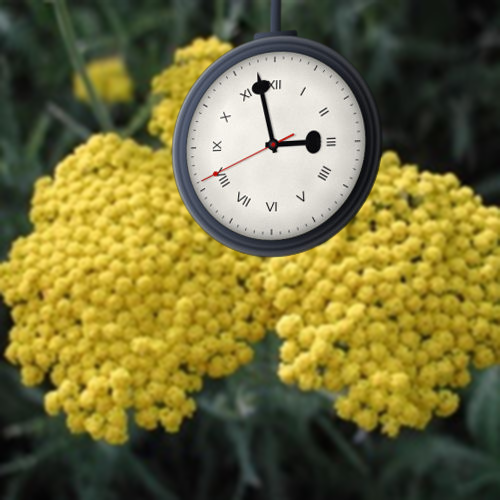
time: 2:57:41
